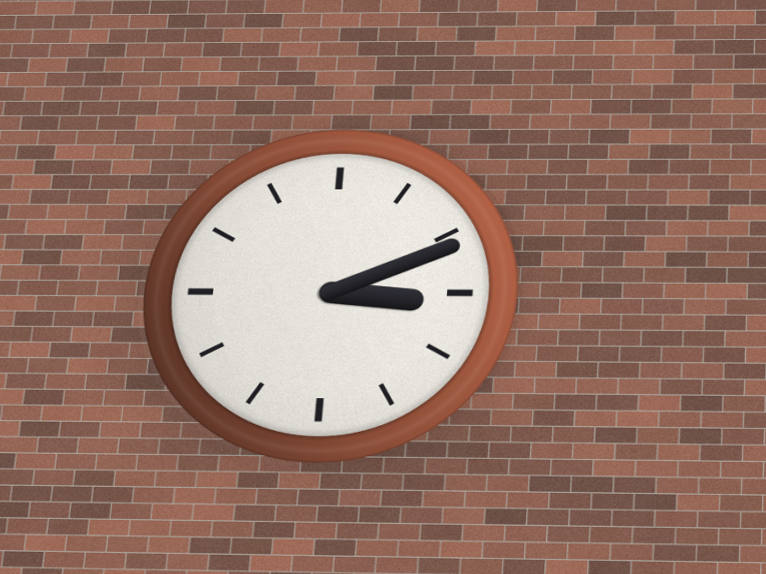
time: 3:11
